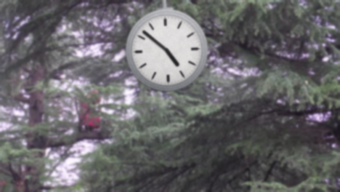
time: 4:52
